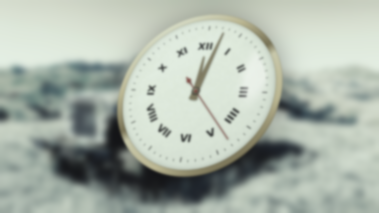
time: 12:02:23
